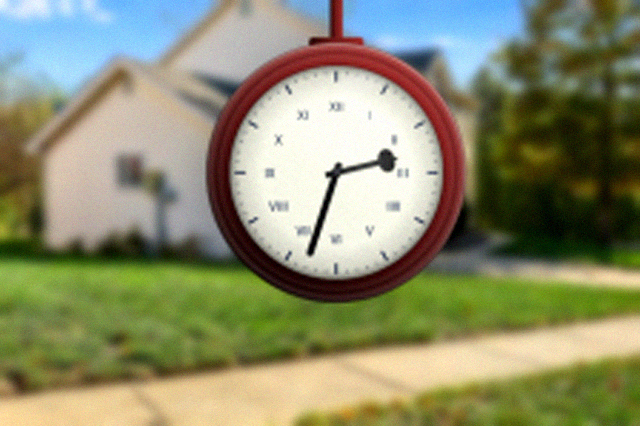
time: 2:33
